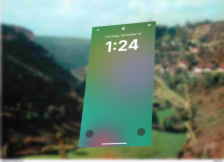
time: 1:24
